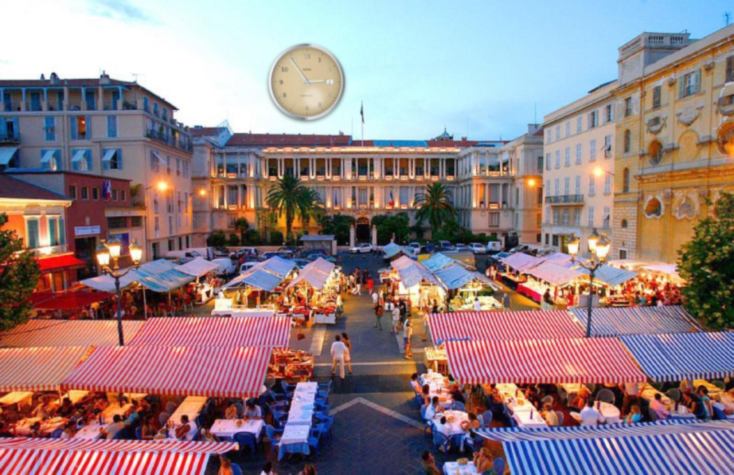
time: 2:54
